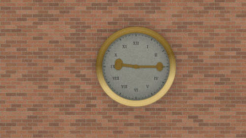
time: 9:15
